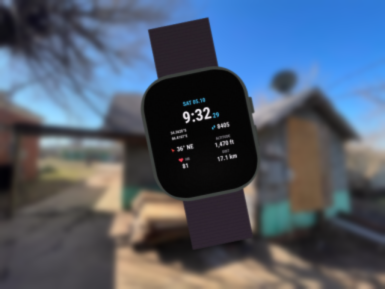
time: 9:32
